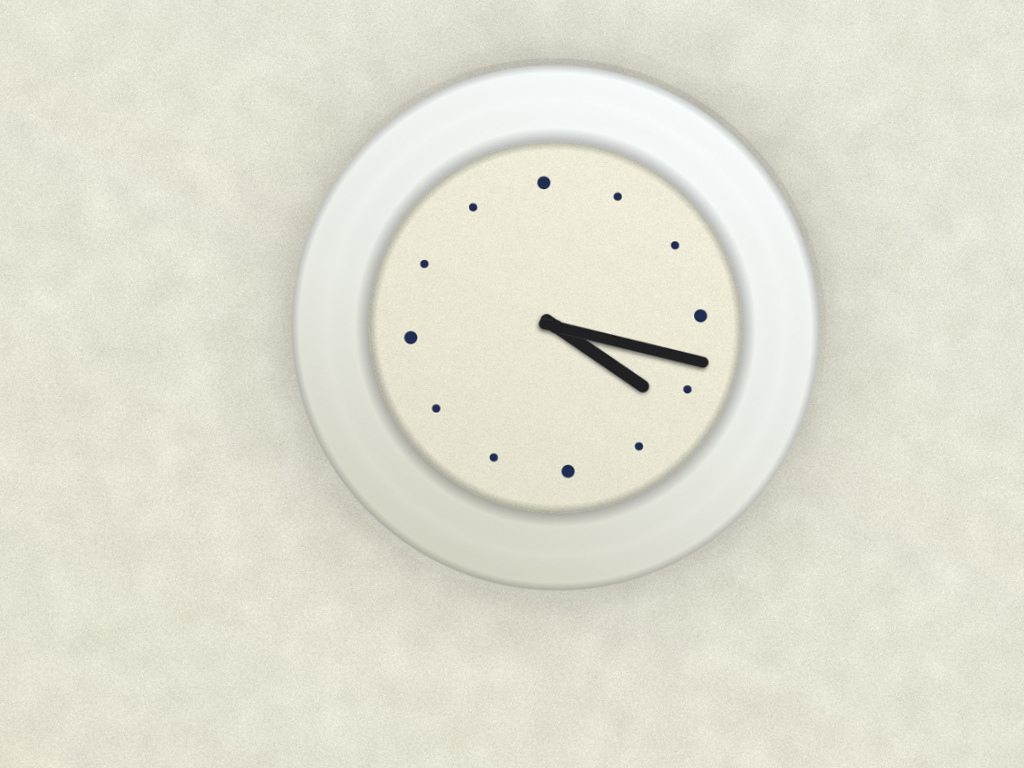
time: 4:18
